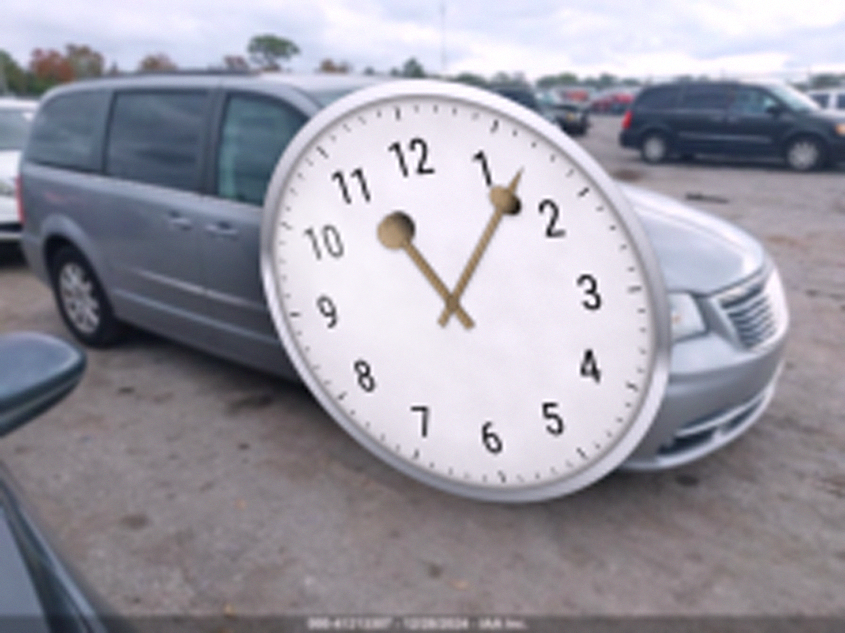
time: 11:07
